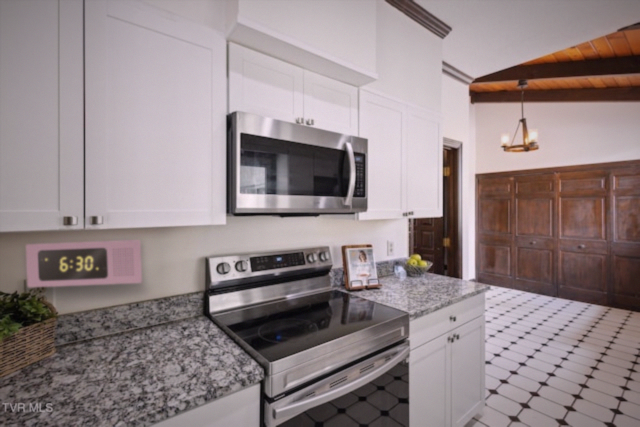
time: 6:30
